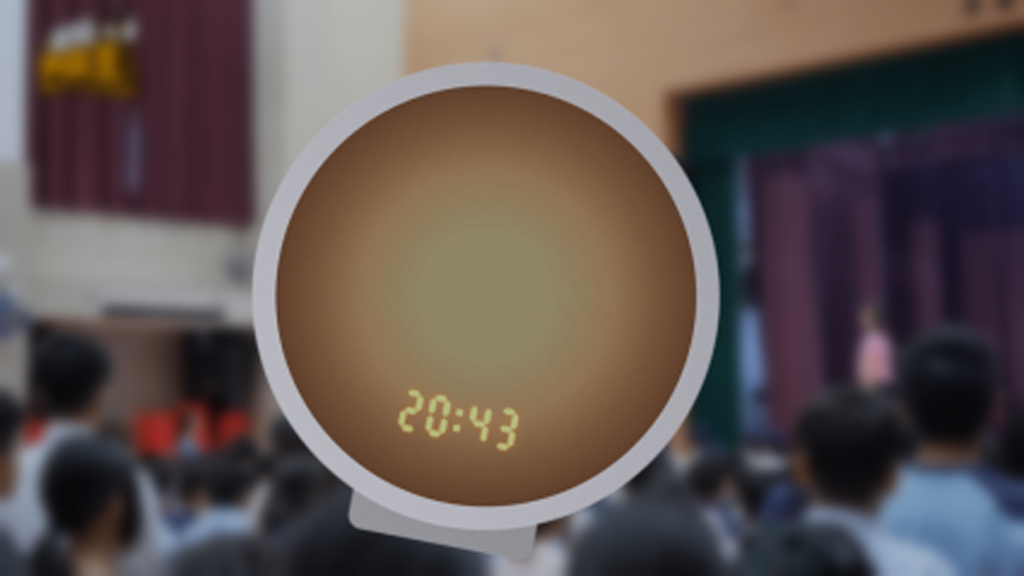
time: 20:43
